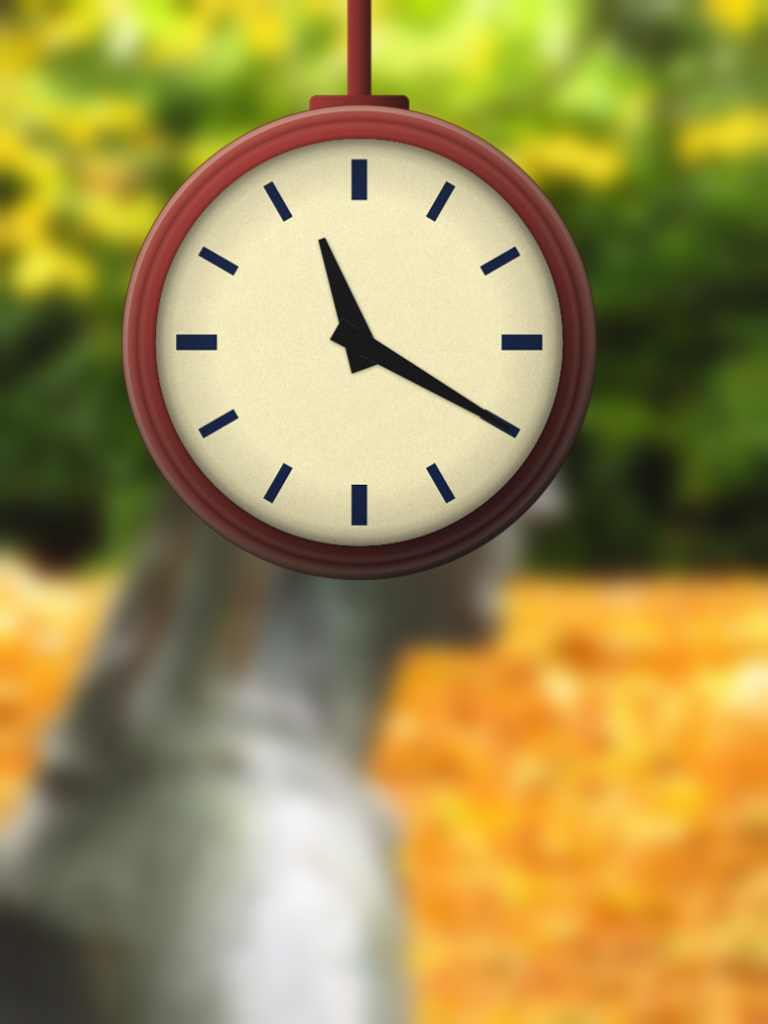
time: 11:20
